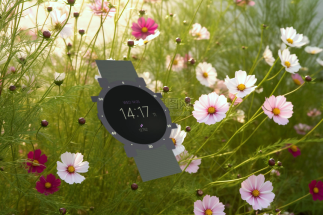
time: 14:17
